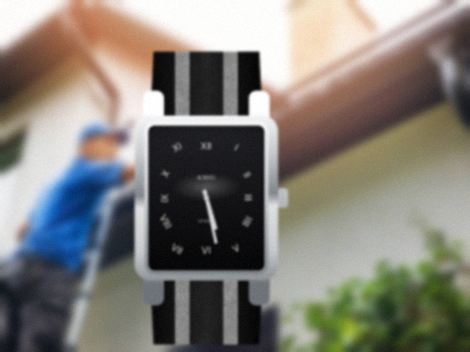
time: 5:28
